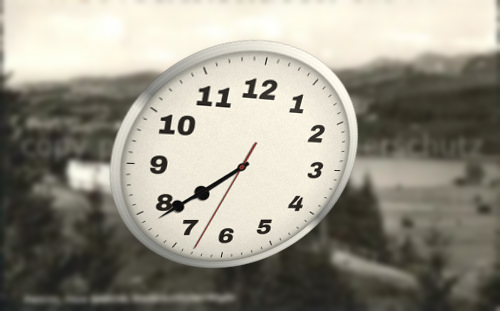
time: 7:38:33
